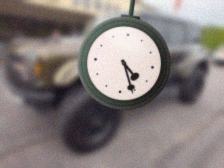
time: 4:26
